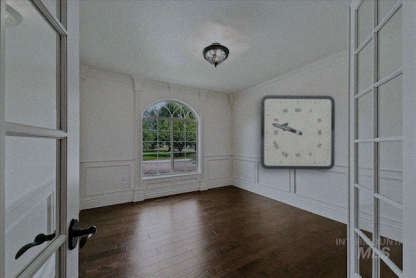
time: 9:48
